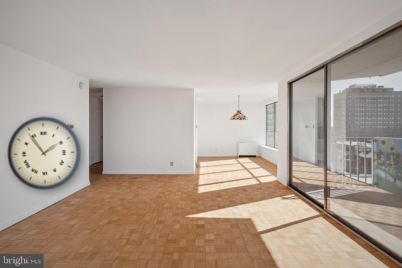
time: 1:54
